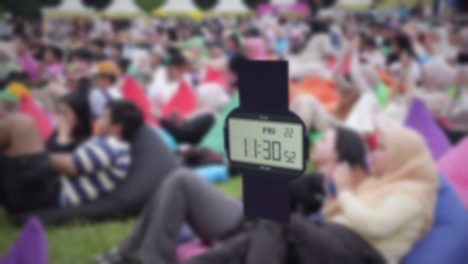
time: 11:30
